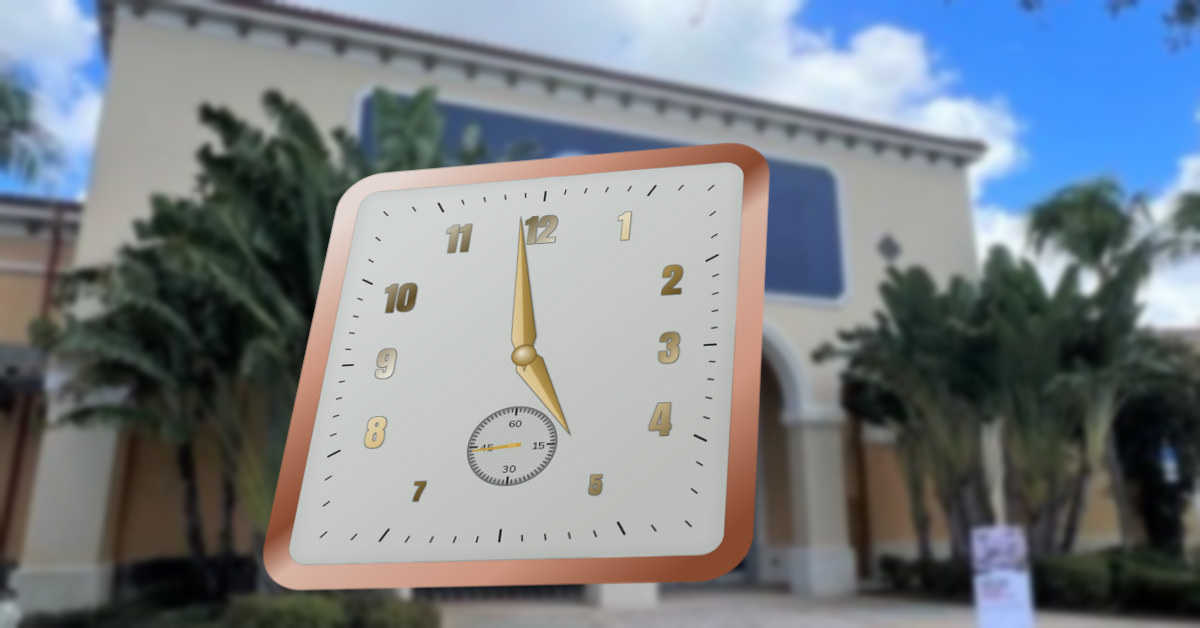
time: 4:58:44
